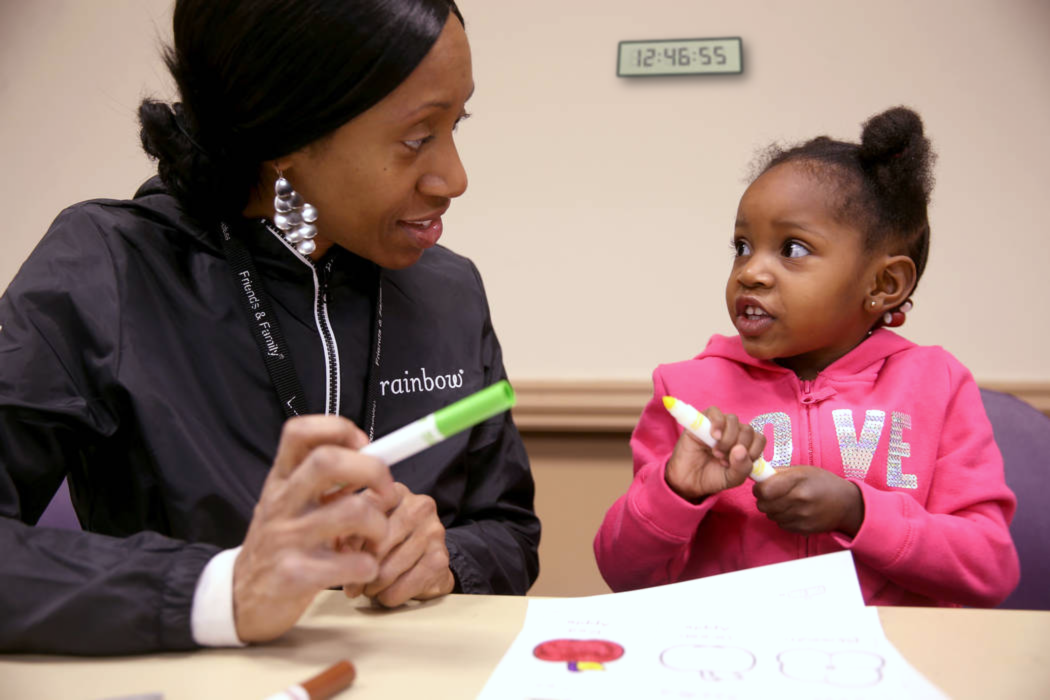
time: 12:46:55
